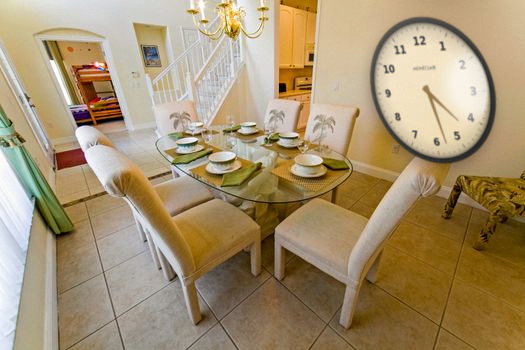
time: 4:28
